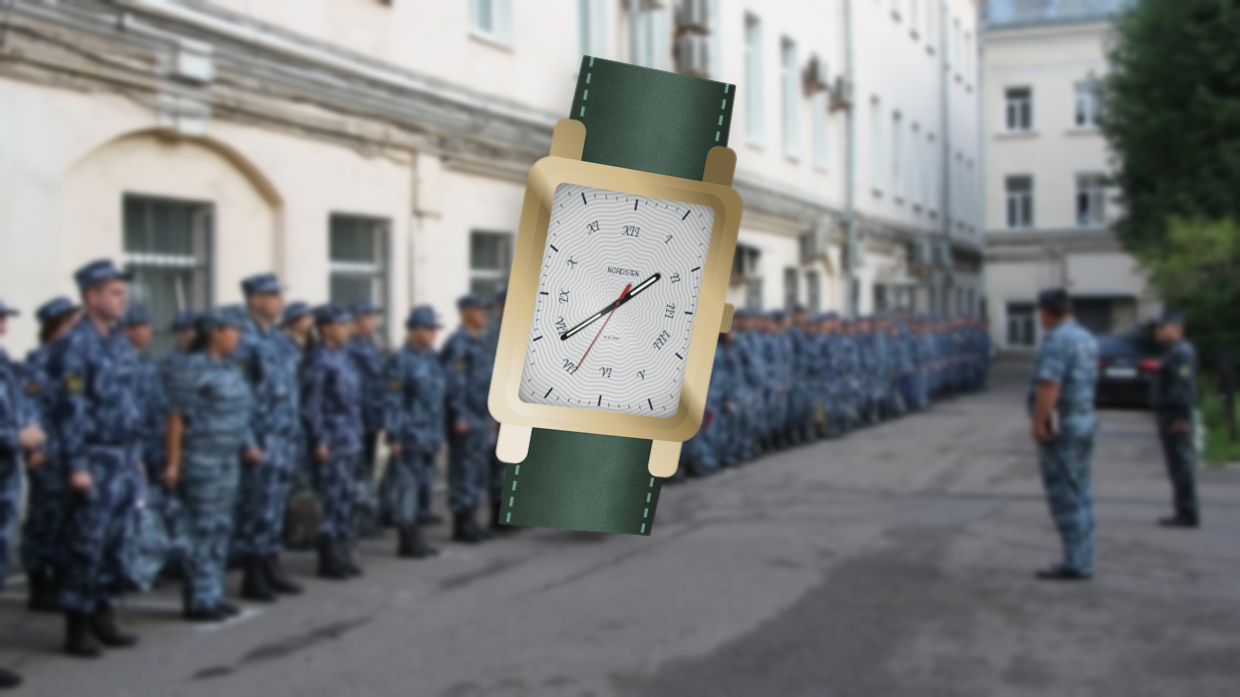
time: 1:38:34
